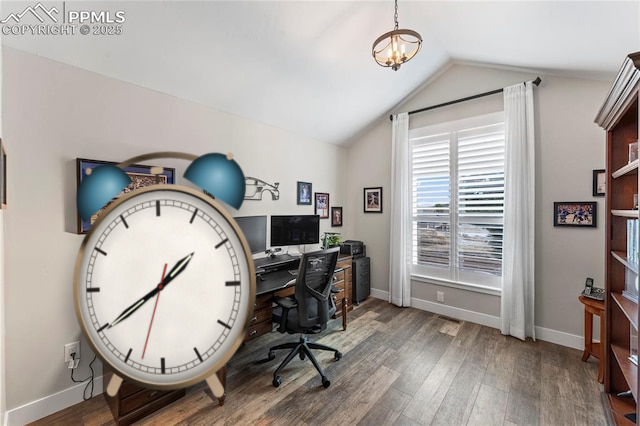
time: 1:39:33
